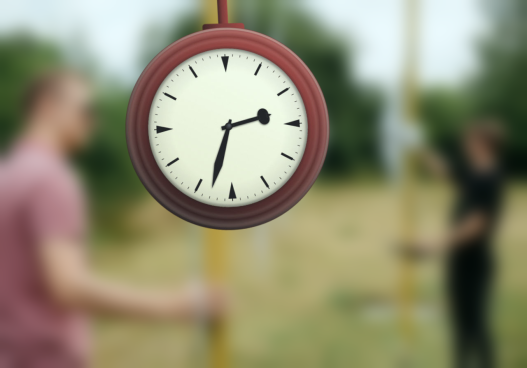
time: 2:33
